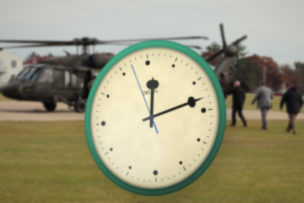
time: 12:12:57
